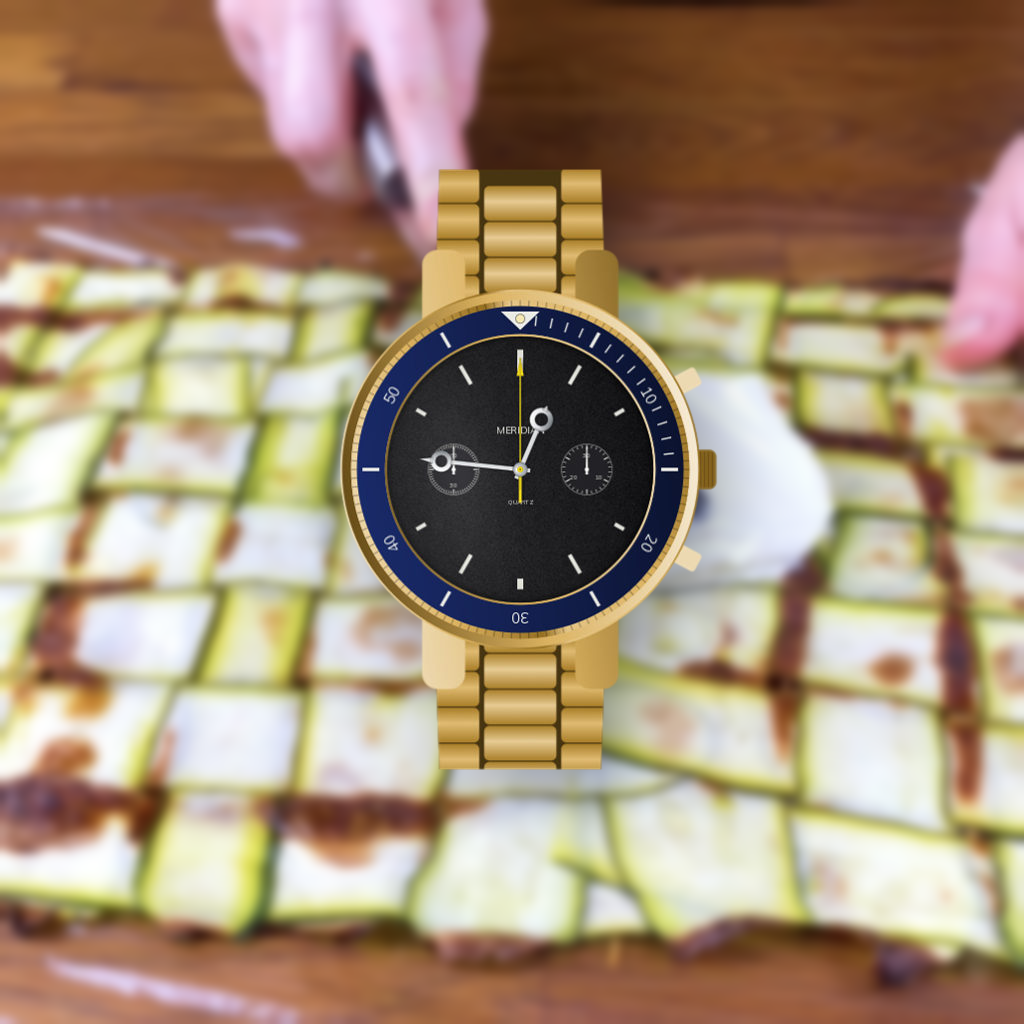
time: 12:46
